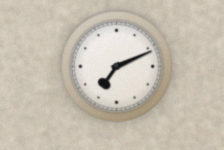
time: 7:11
